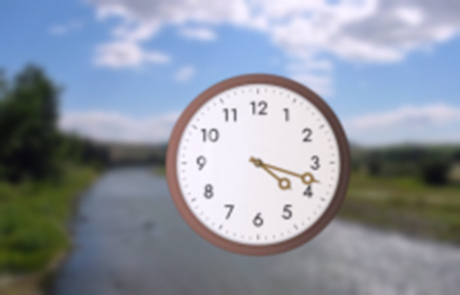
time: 4:18
